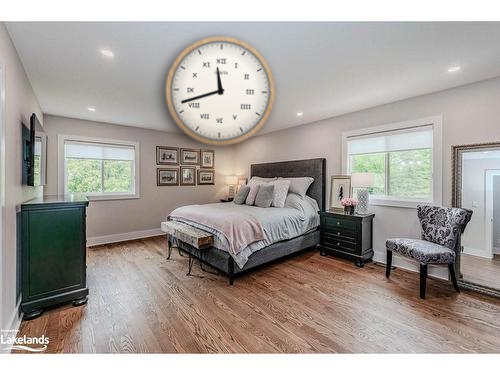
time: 11:42
